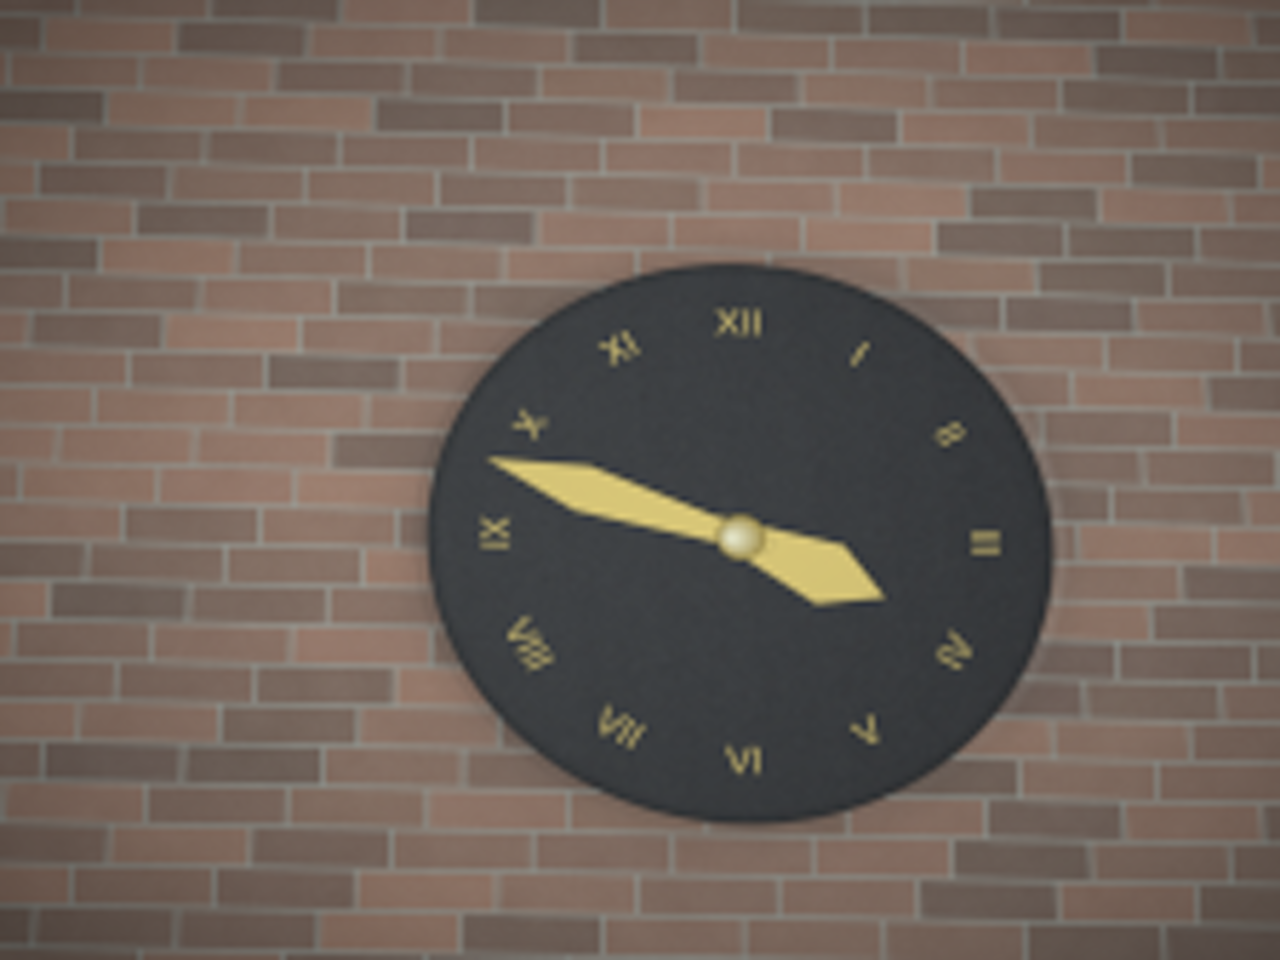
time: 3:48
